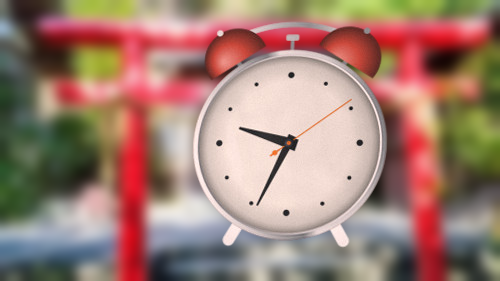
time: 9:34:09
